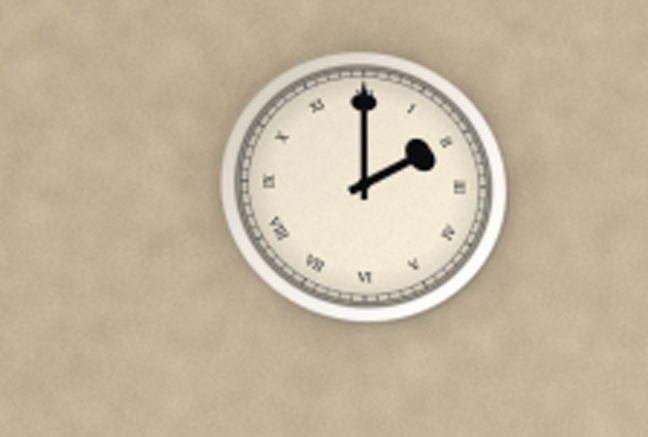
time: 2:00
